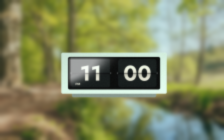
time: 11:00
